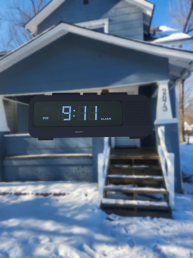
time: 9:11
